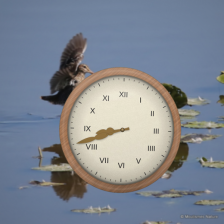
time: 8:42
